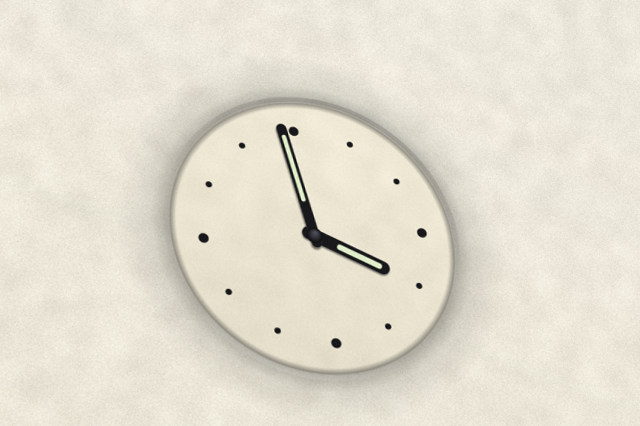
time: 3:59
